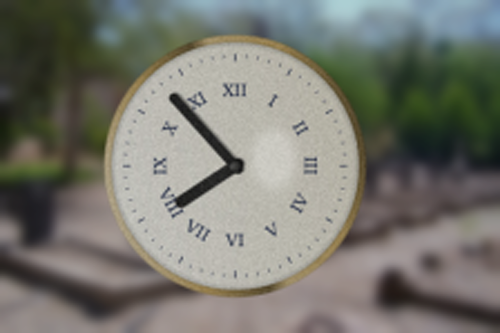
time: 7:53
